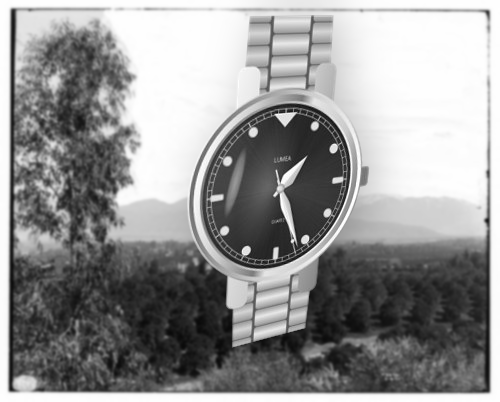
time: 1:26:27
